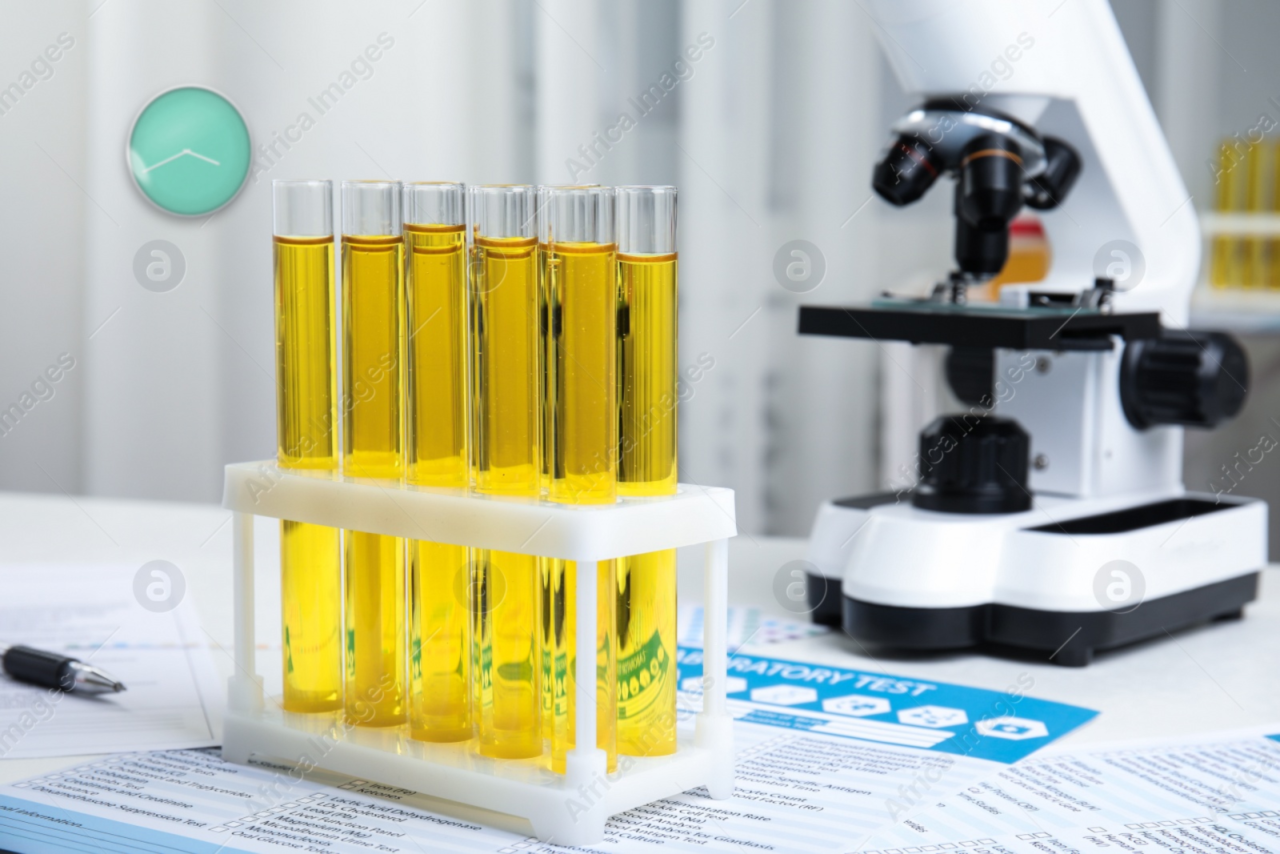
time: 3:41
